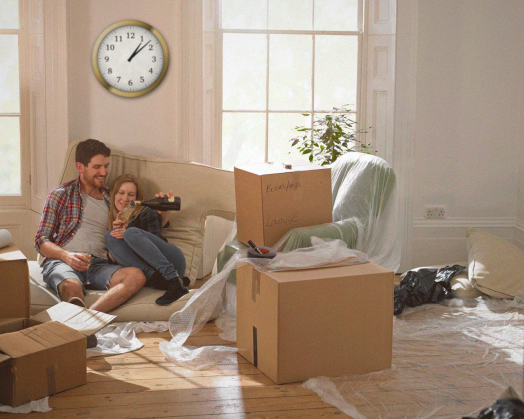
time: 1:08
